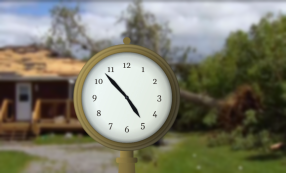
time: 4:53
